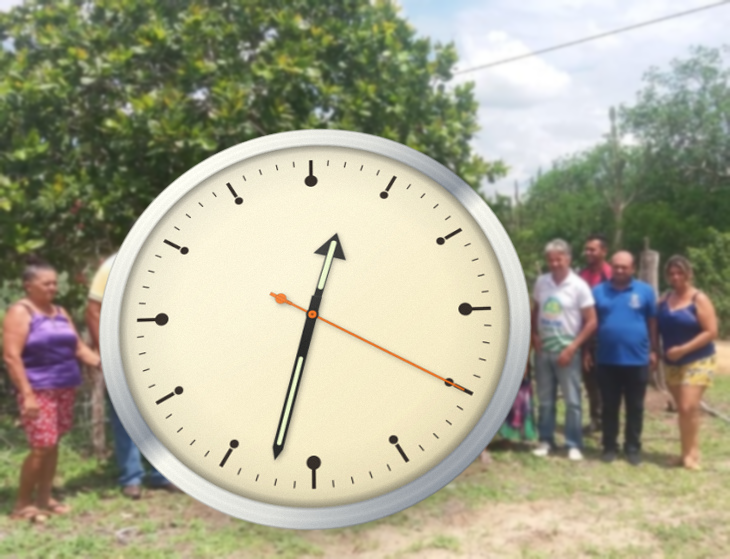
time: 12:32:20
